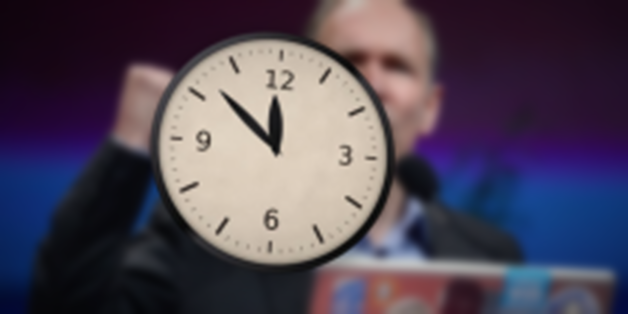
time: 11:52
